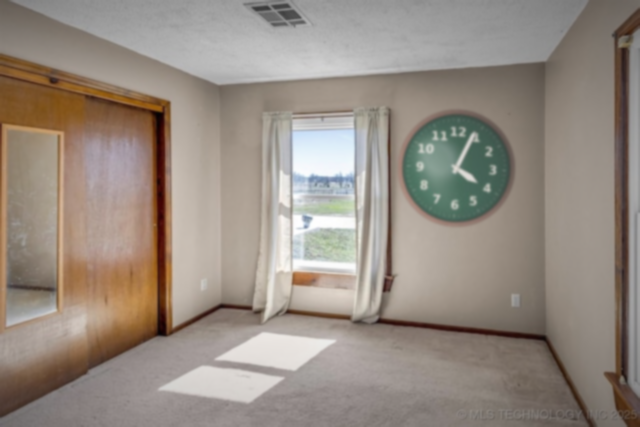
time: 4:04
